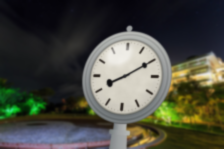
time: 8:10
